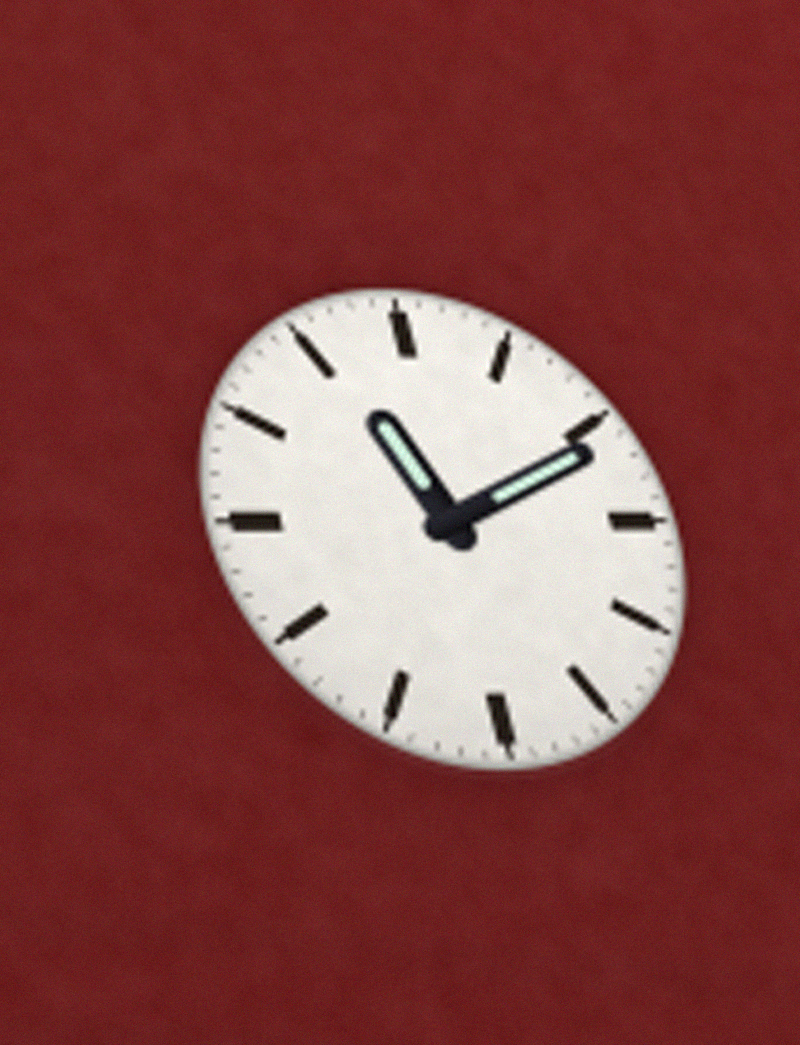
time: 11:11
